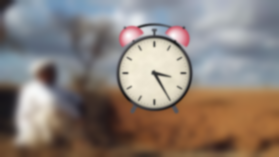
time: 3:25
